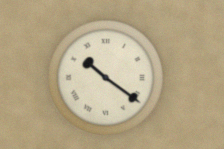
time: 10:21
